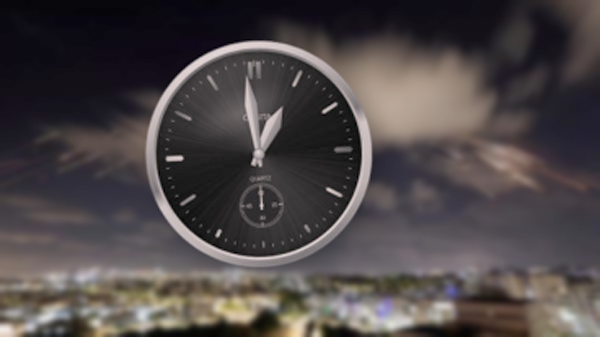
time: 12:59
